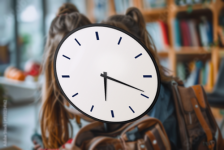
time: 6:19
